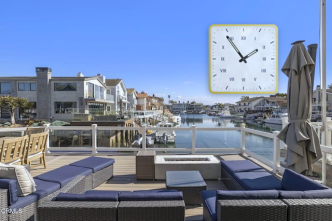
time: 1:54
